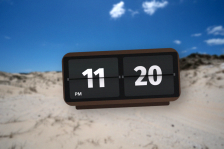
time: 11:20
